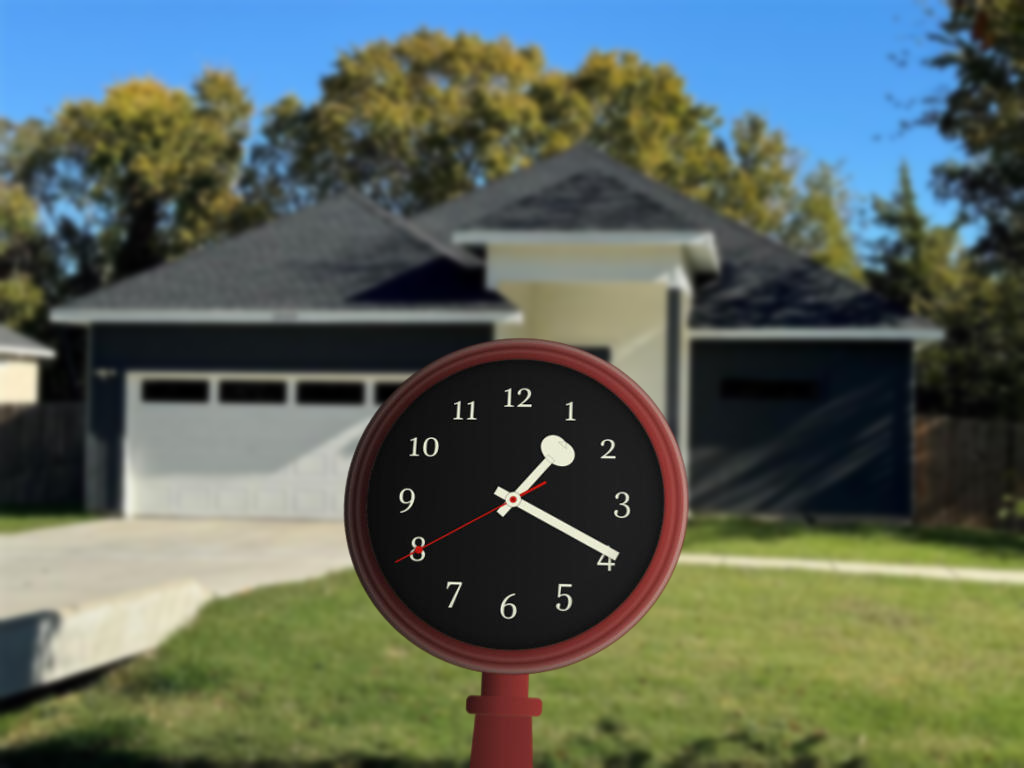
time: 1:19:40
